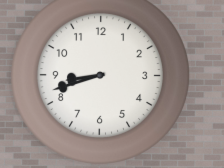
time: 8:42
